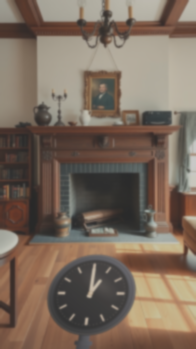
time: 1:00
